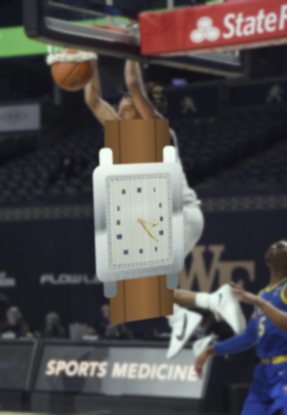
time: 3:23
